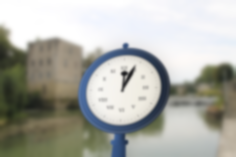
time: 12:04
